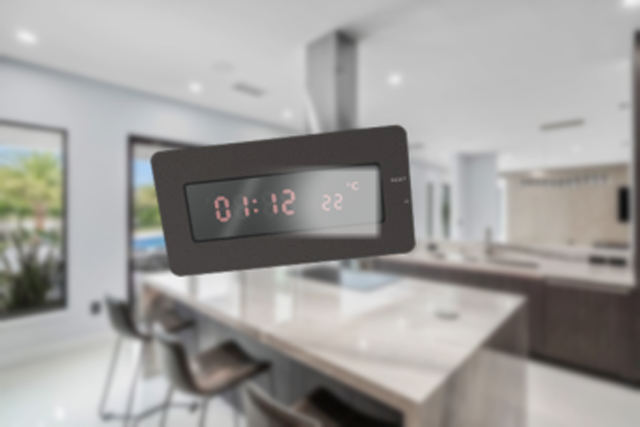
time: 1:12
